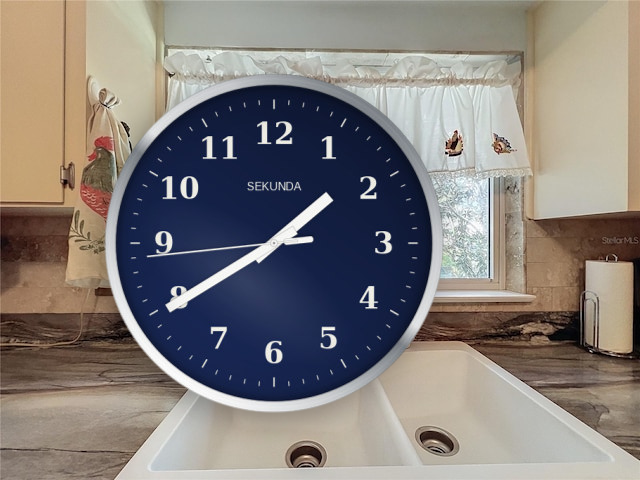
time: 1:39:44
